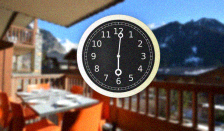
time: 6:01
